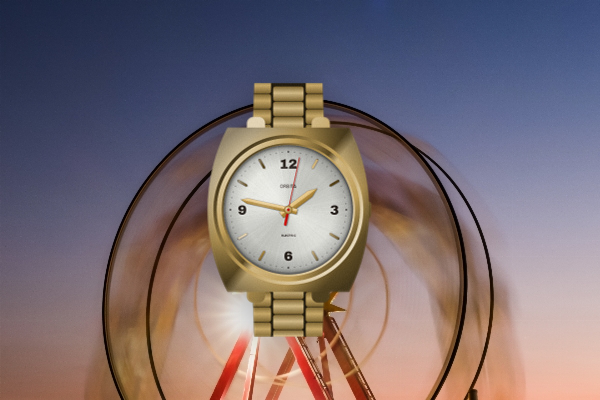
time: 1:47:02
